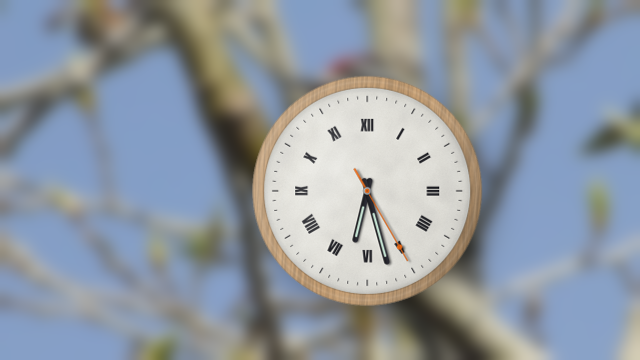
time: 6:27:25
